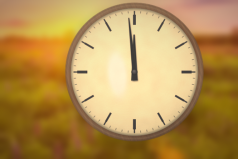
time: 11:59
